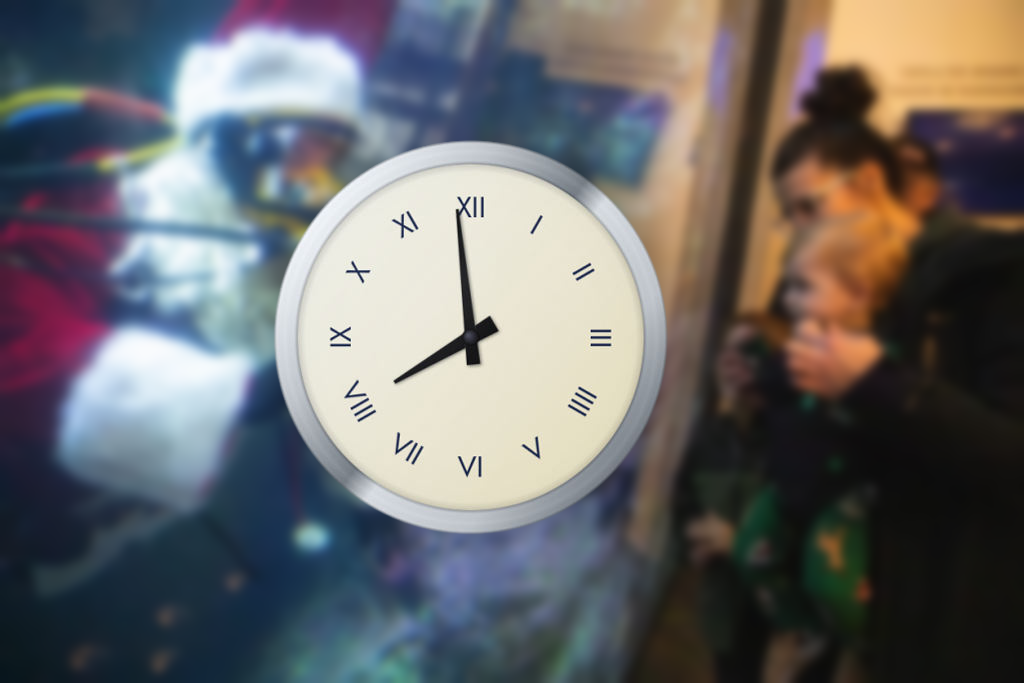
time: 7:59
